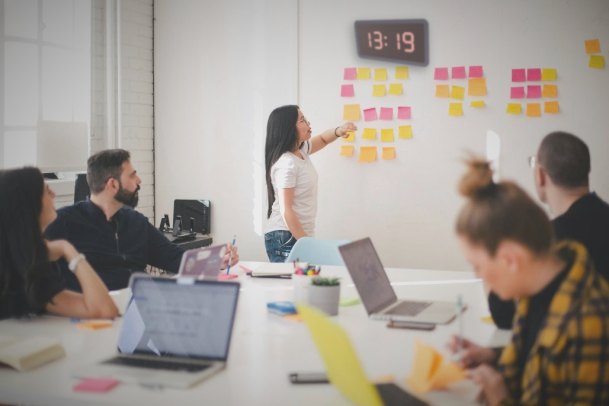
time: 13:19
